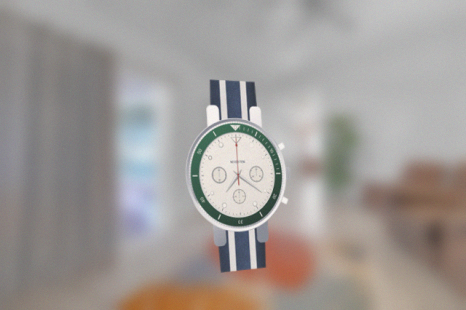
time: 7:21
